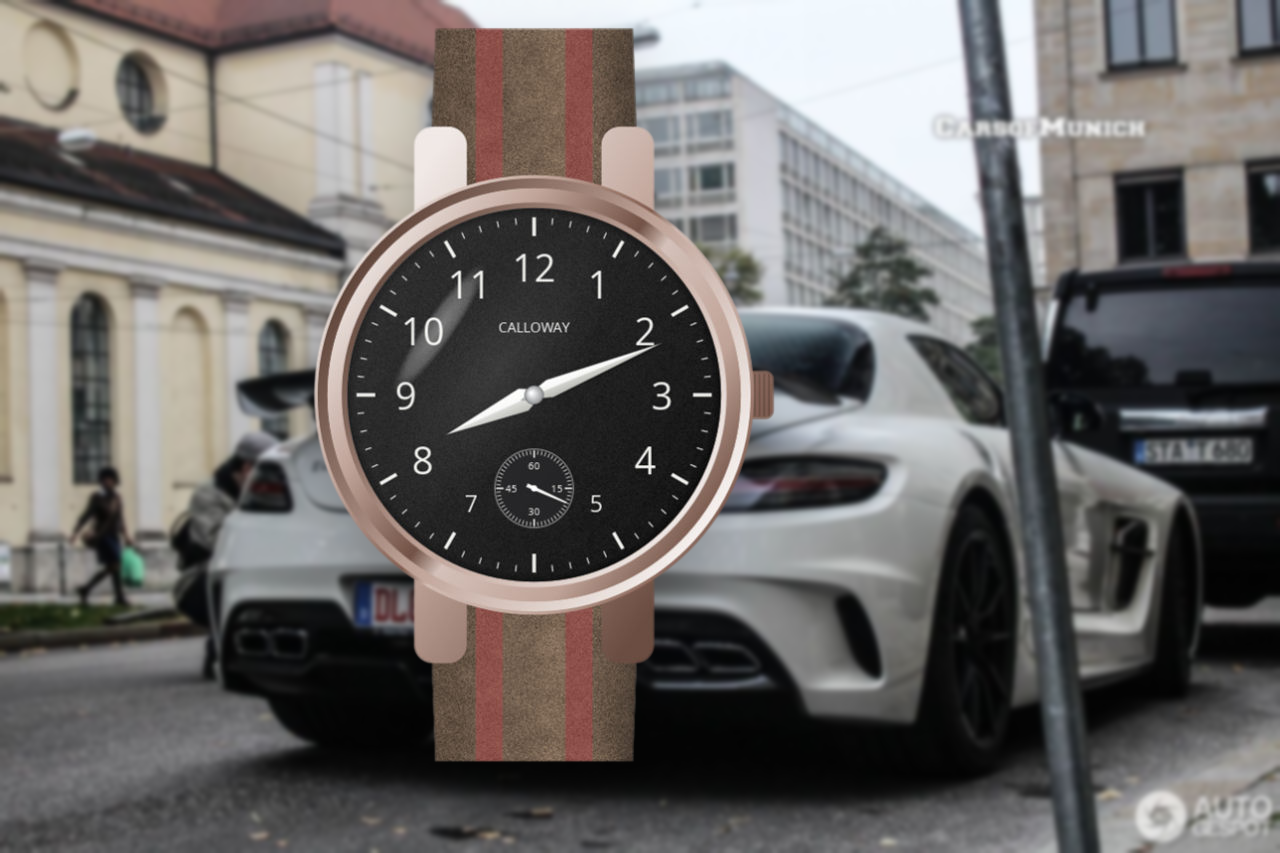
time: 8:11:19
